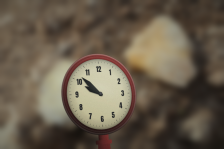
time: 9:52
